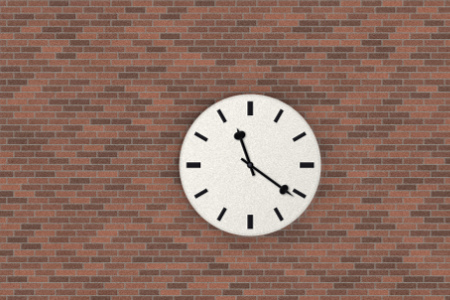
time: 11:21
